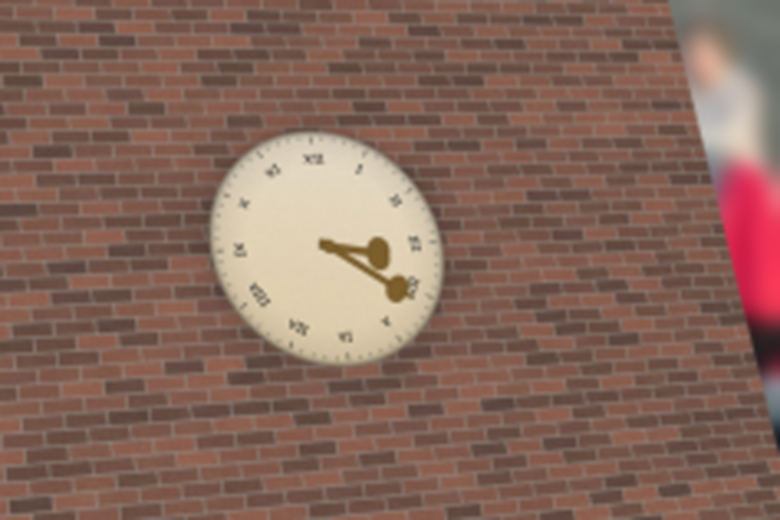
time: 3:21
